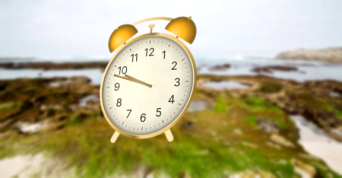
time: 9:48
